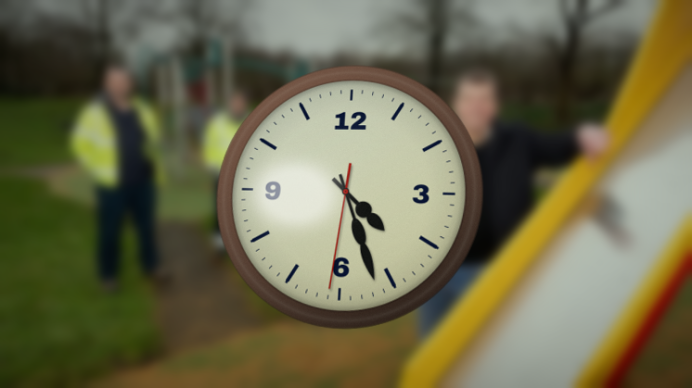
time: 4:26:31
